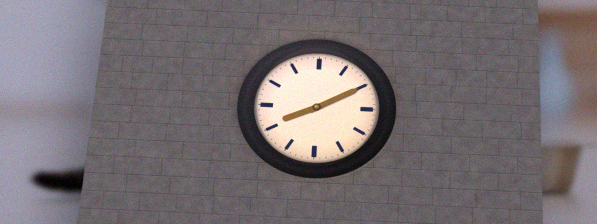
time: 8:10
